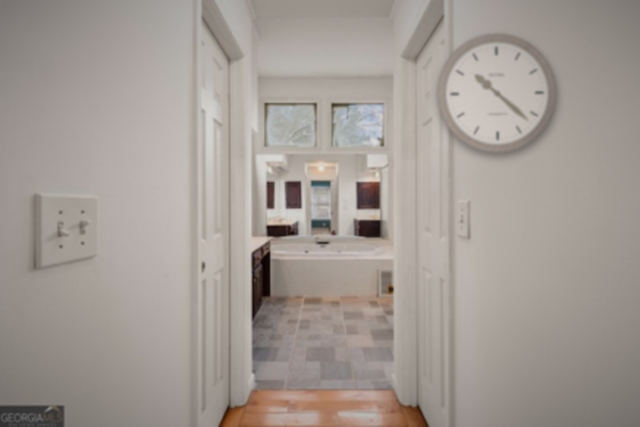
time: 10:22
